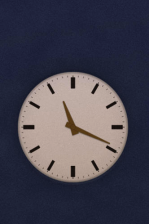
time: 11:19
